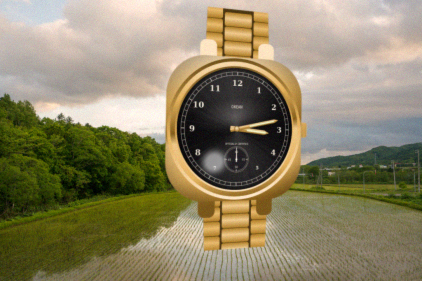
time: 3:13
